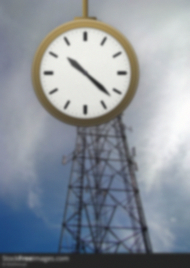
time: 10:22
